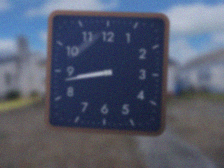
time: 8:43
